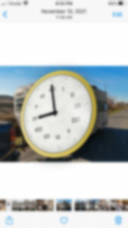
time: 9:00
